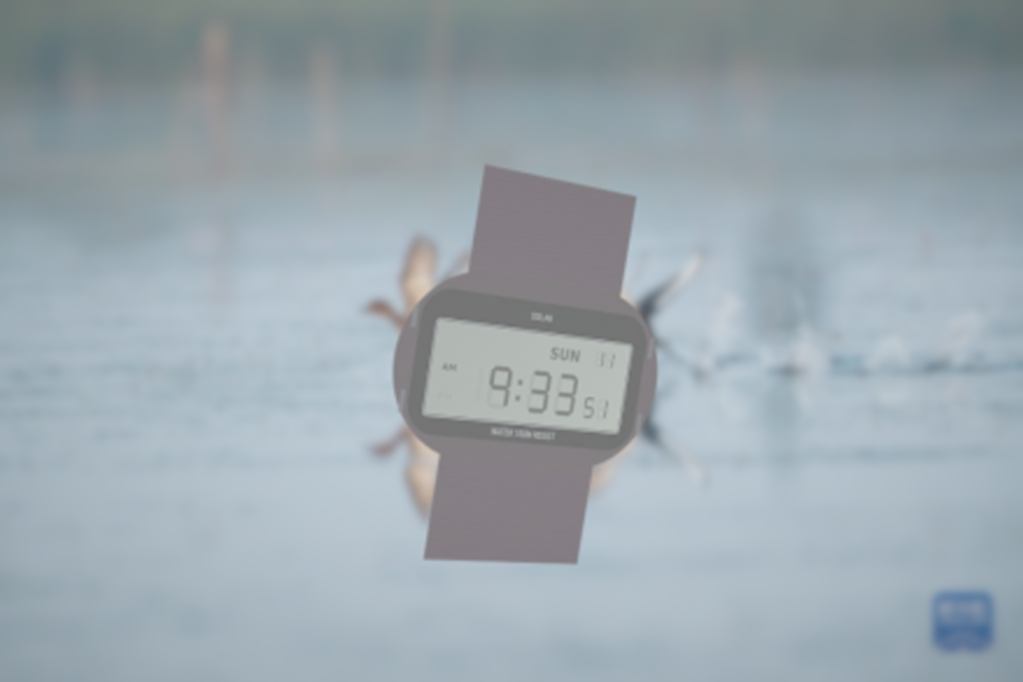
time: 9:33:51
